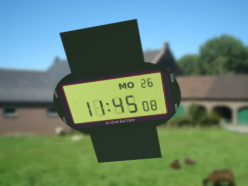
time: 11:45:08
